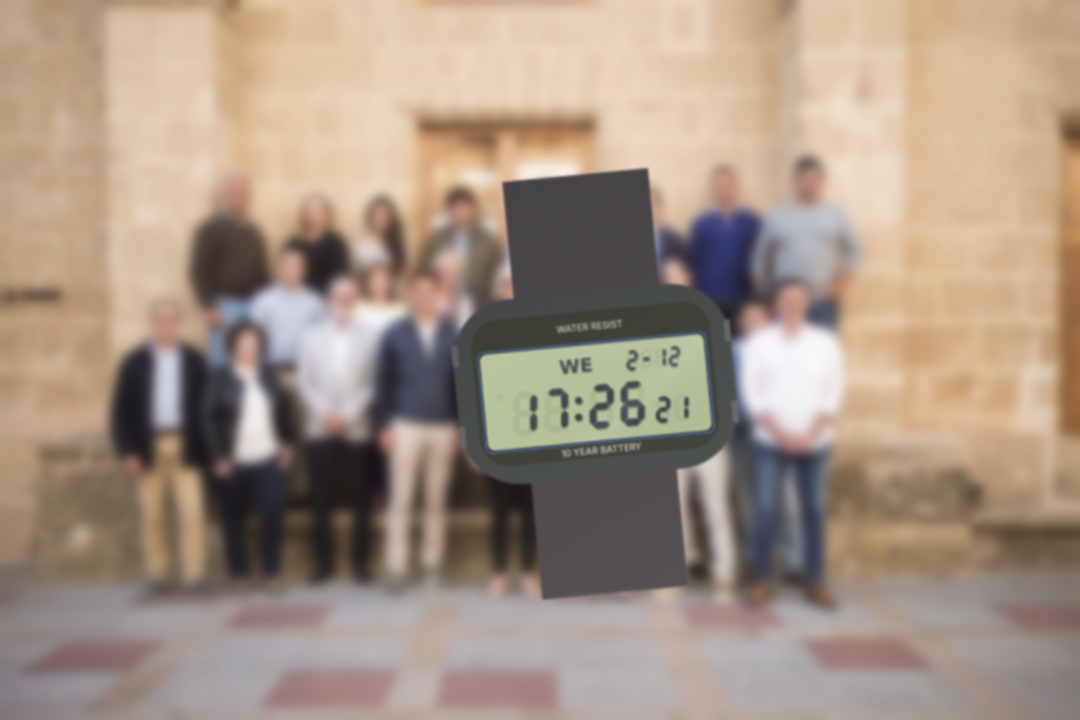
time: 17:26:21
